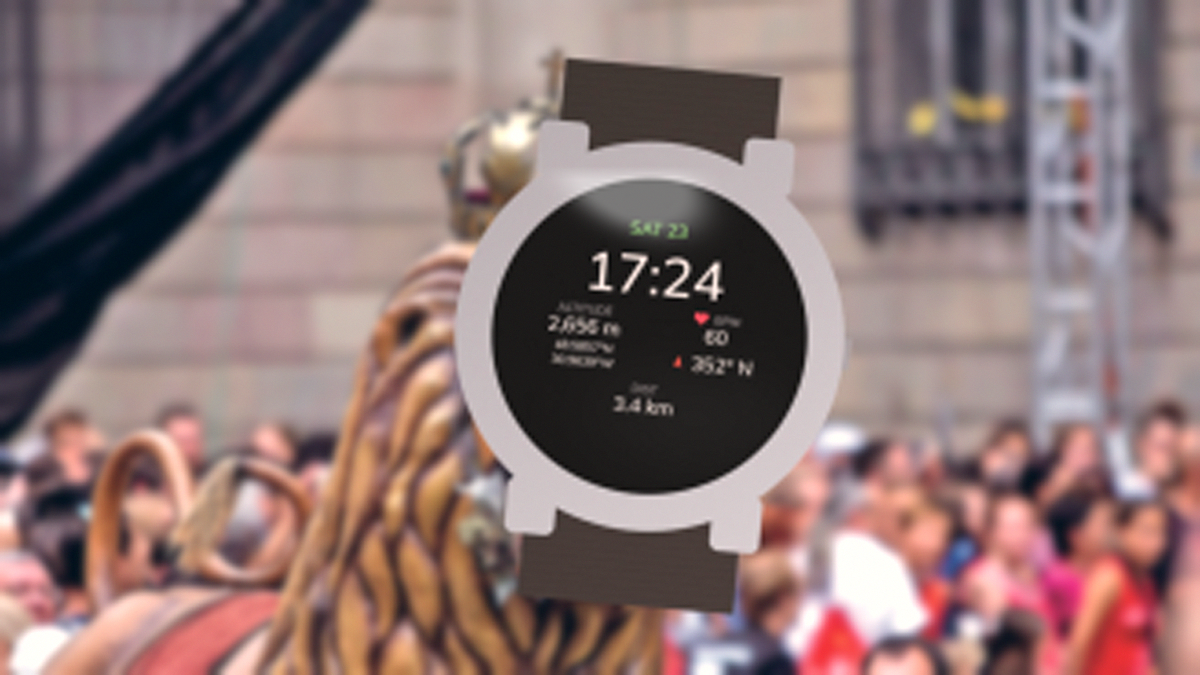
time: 17:24
